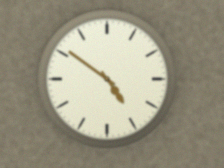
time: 4:51
